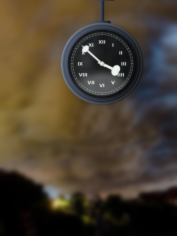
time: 3:52
